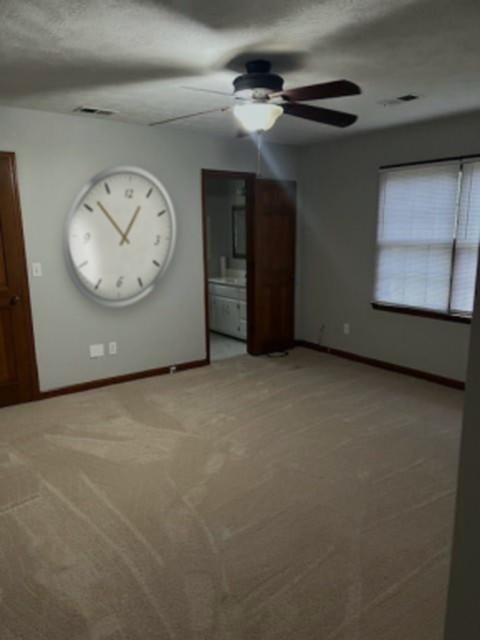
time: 12:52
